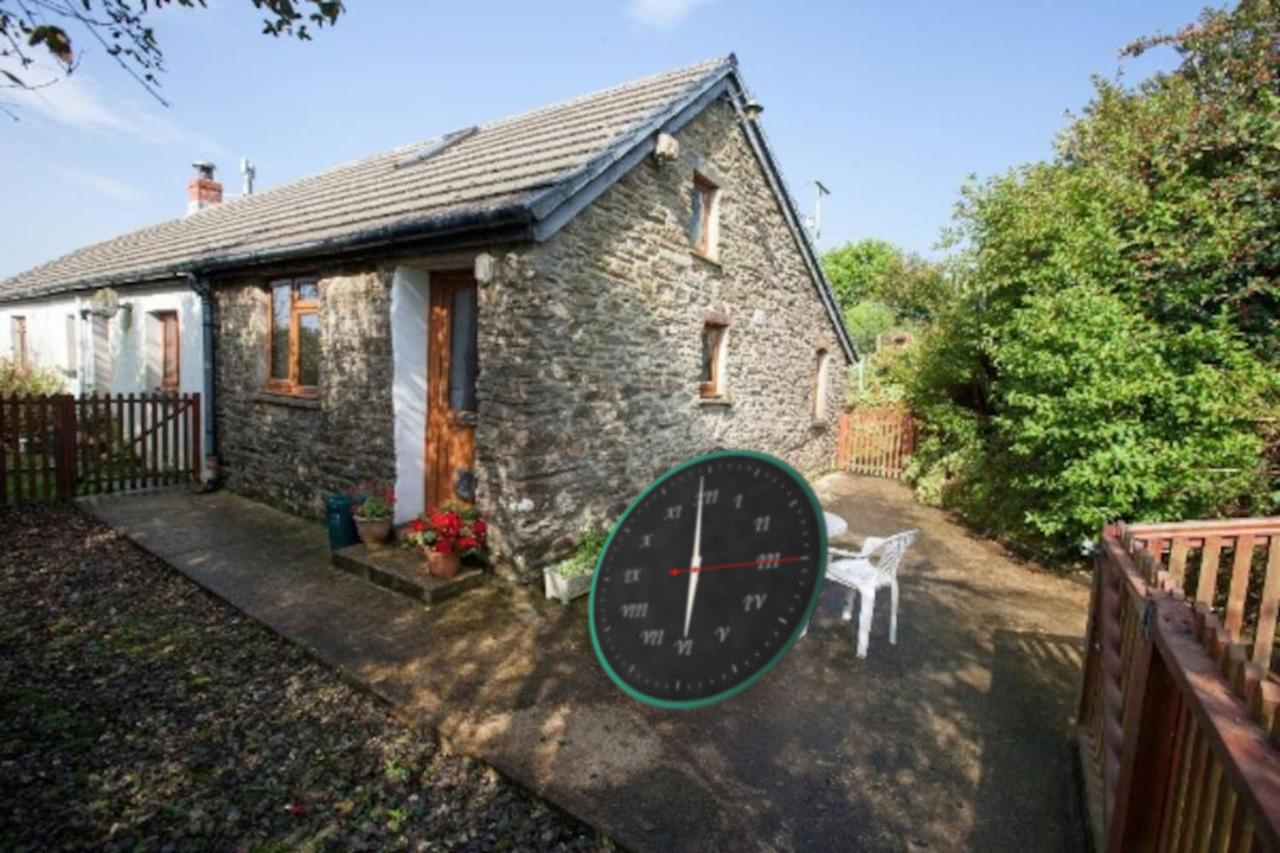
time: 5:59:15
